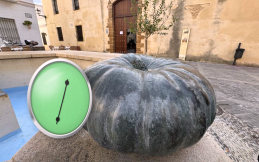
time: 12:33
